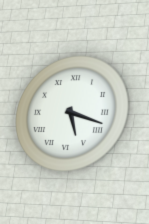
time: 5:18
